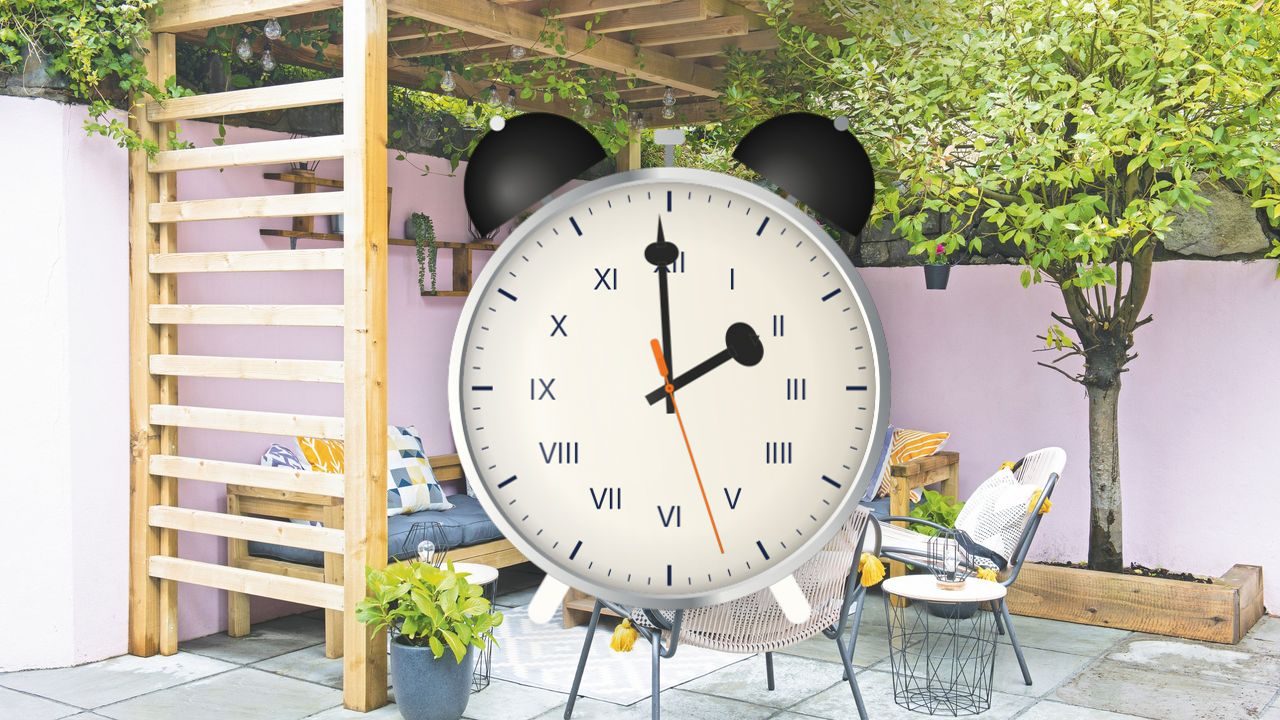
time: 1:59:27
